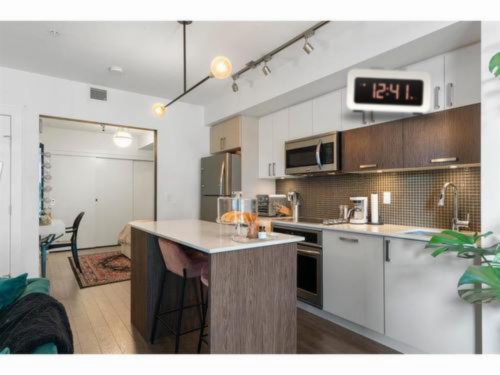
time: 12:41
